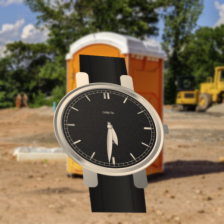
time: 5:31
